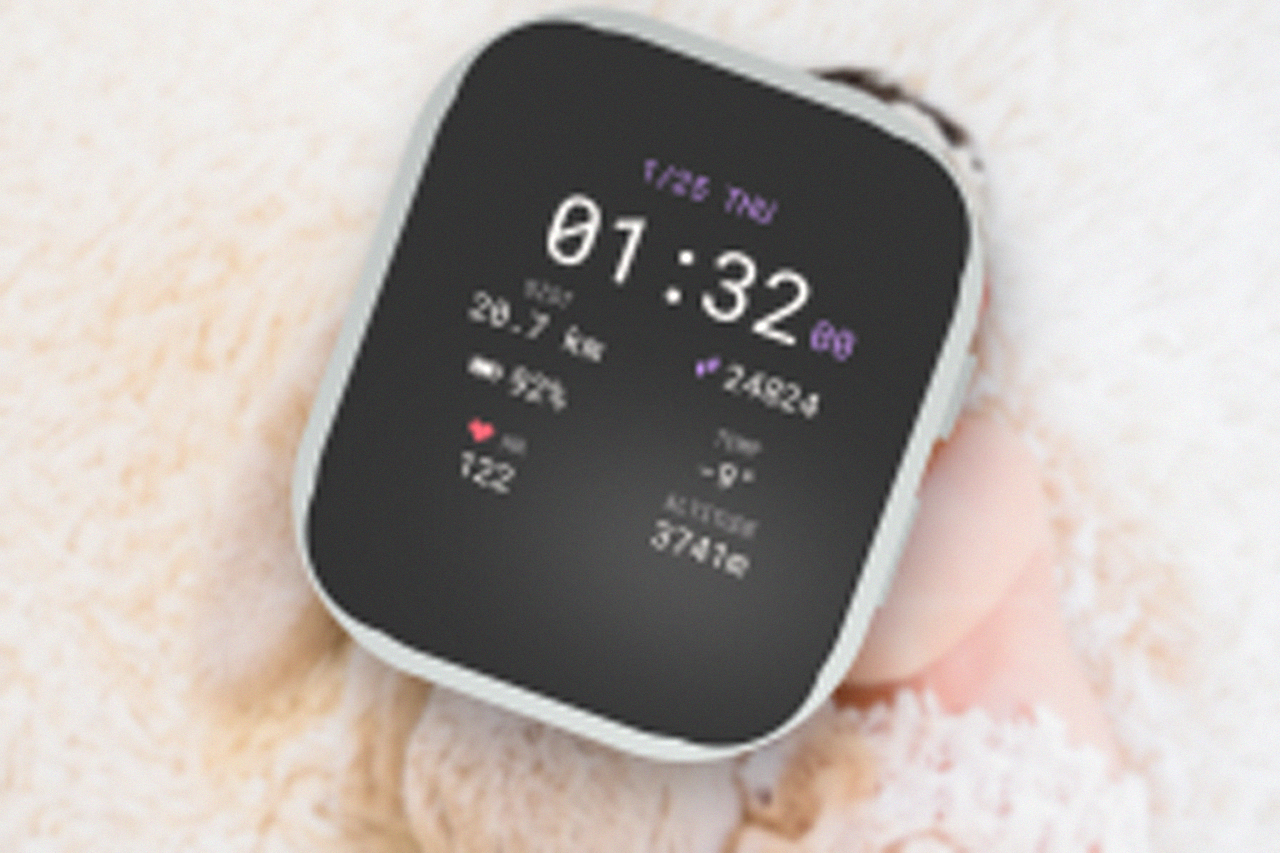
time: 1:32
